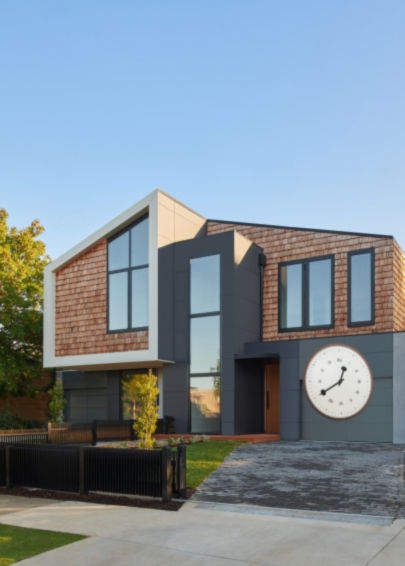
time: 12:40
